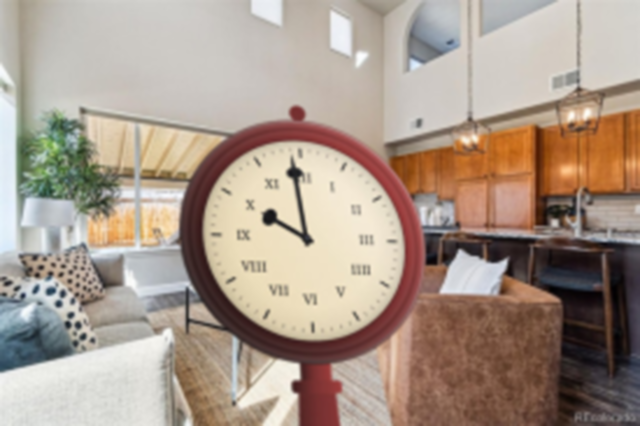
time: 9:59
